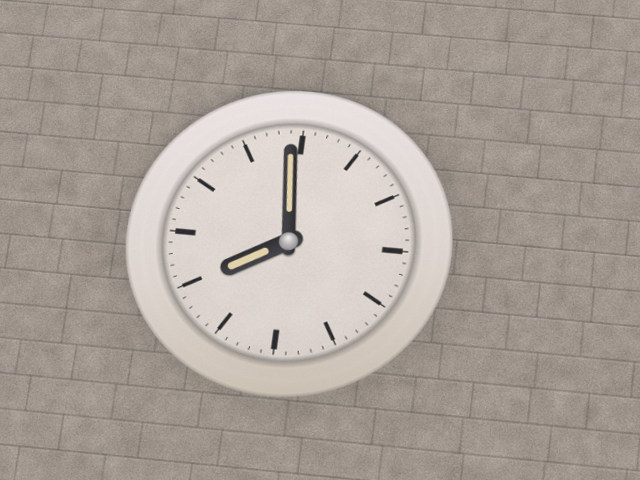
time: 7:59
